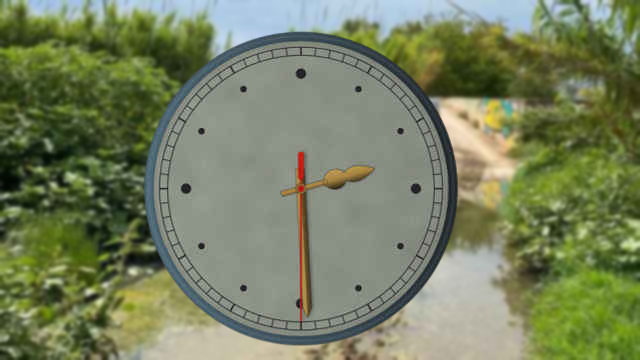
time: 2:29:30
